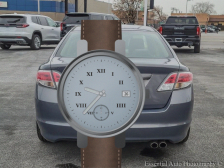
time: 9:37
